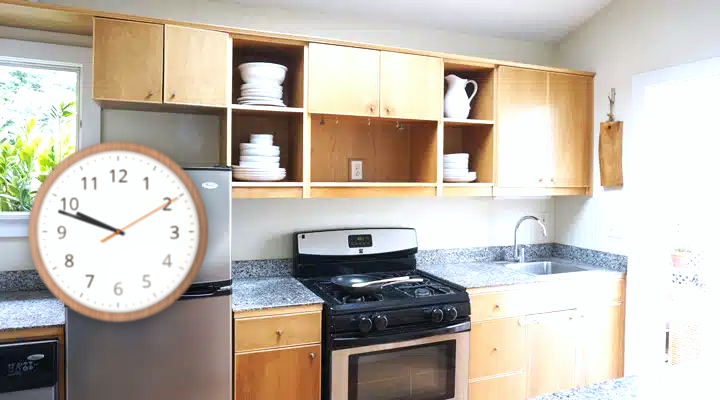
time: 9:48:10
